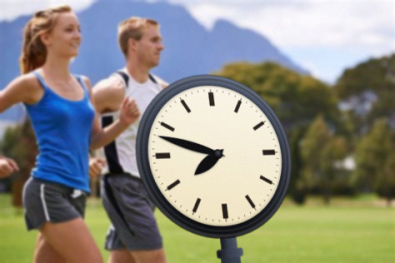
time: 7:48
